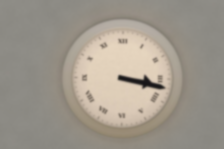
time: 3:17
